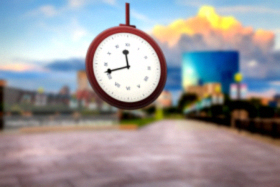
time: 11:42
